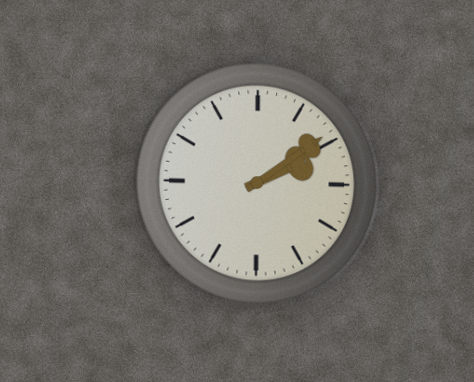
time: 2:09
